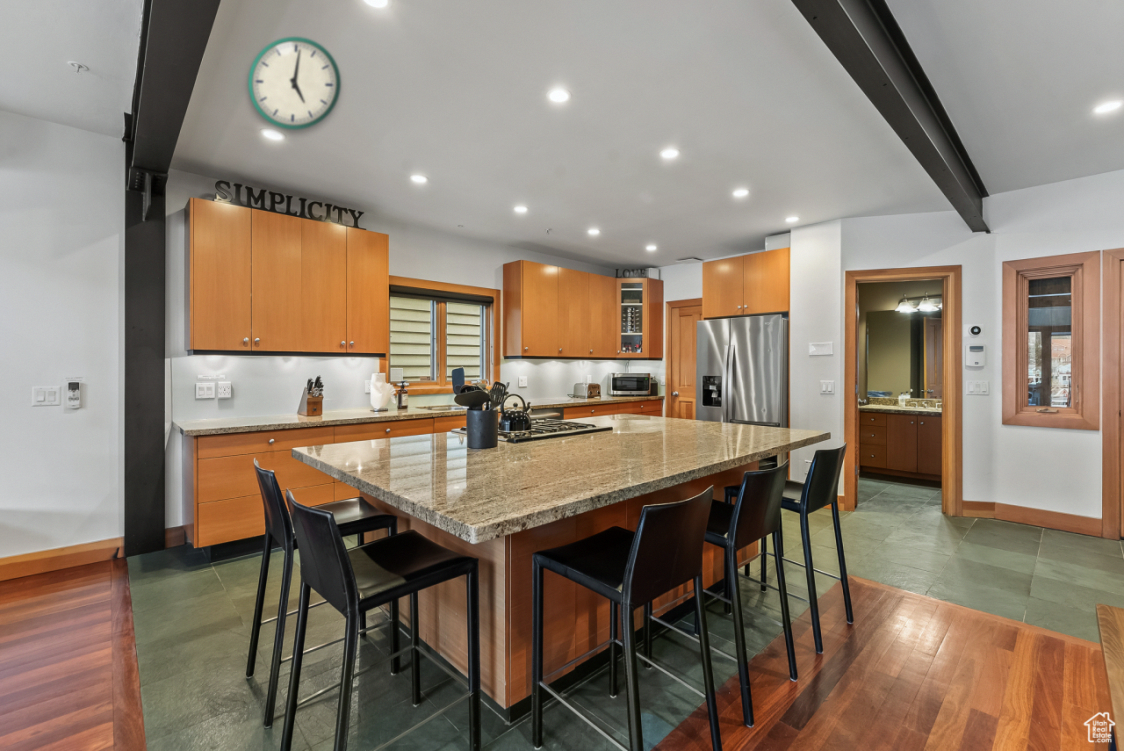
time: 5:01
